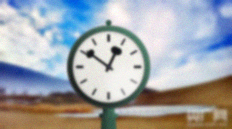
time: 12:51
